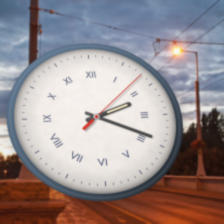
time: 2:19:08
